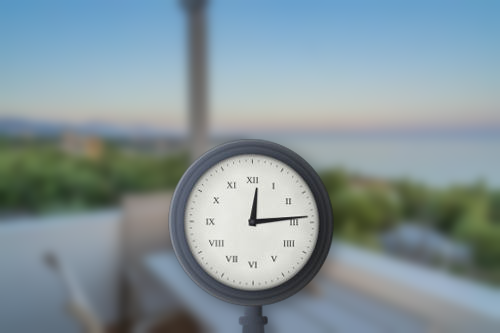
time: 12:14
